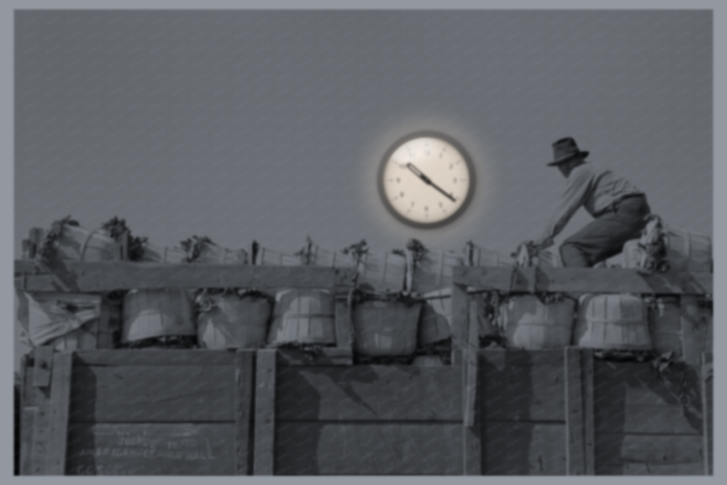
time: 10:21
